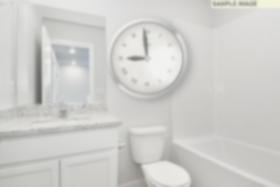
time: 8:59
